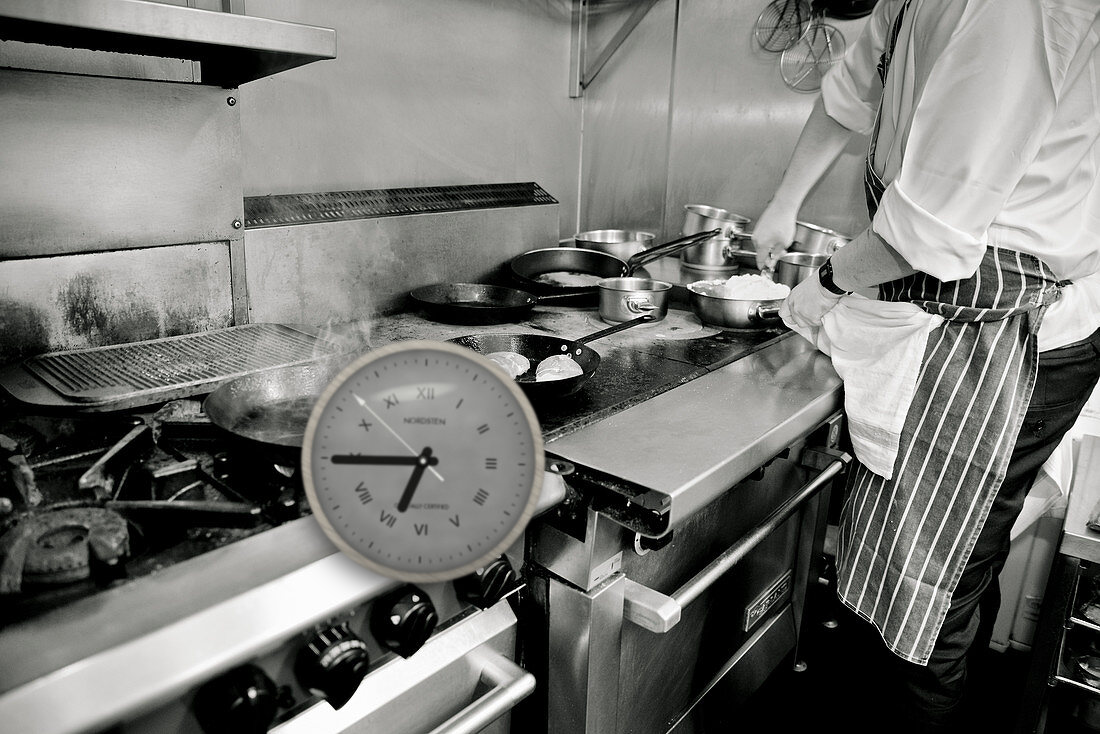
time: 6:44:52
